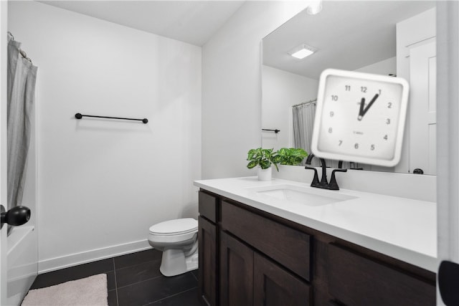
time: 12:05
